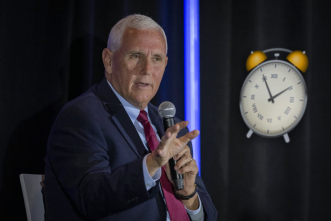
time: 1:55
